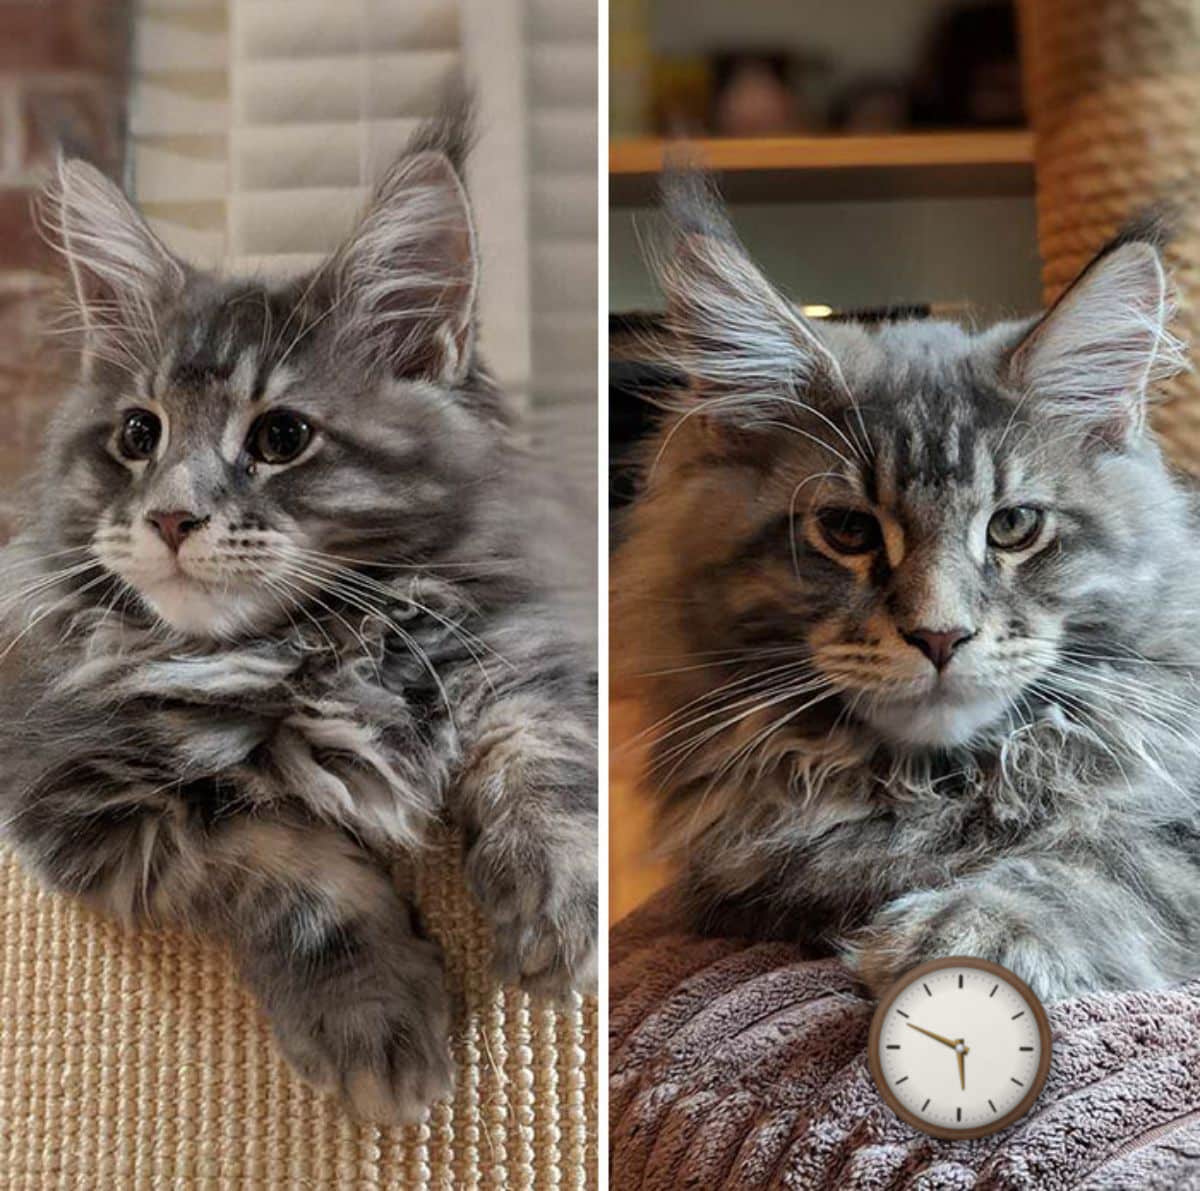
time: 5:49
